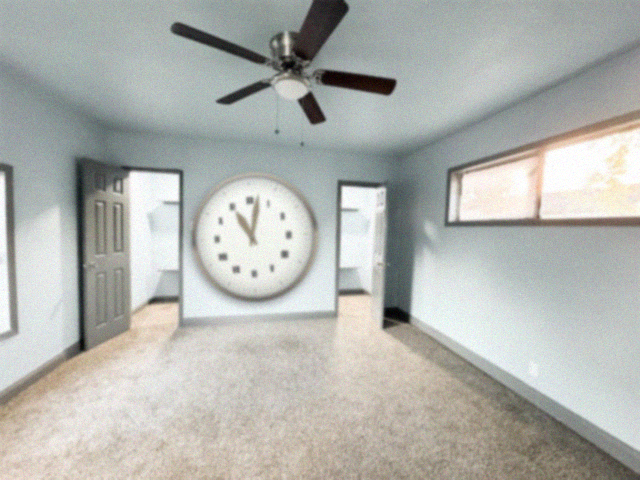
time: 11:02
